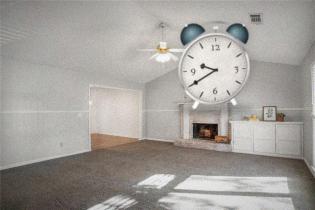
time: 9:40
